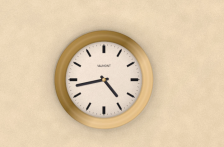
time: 4:43
